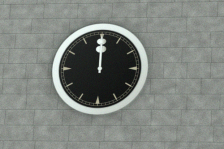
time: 12:00
